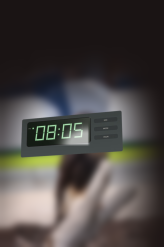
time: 8:05
